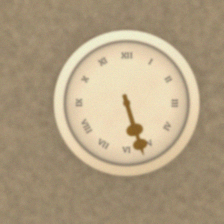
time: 5:27
